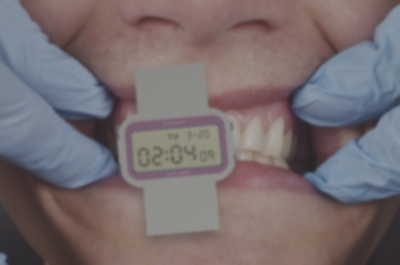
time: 2:04
